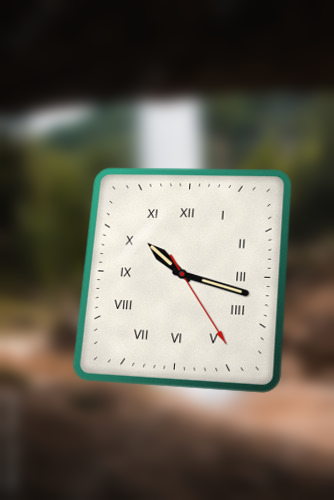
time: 10:17:24
